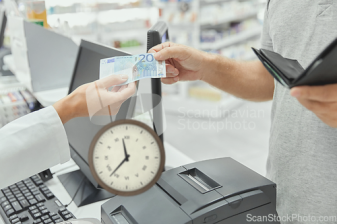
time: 11:37
